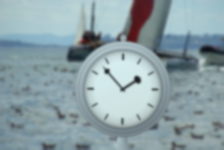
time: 1:53
